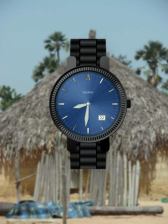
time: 8:31
